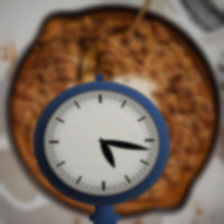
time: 5:17
